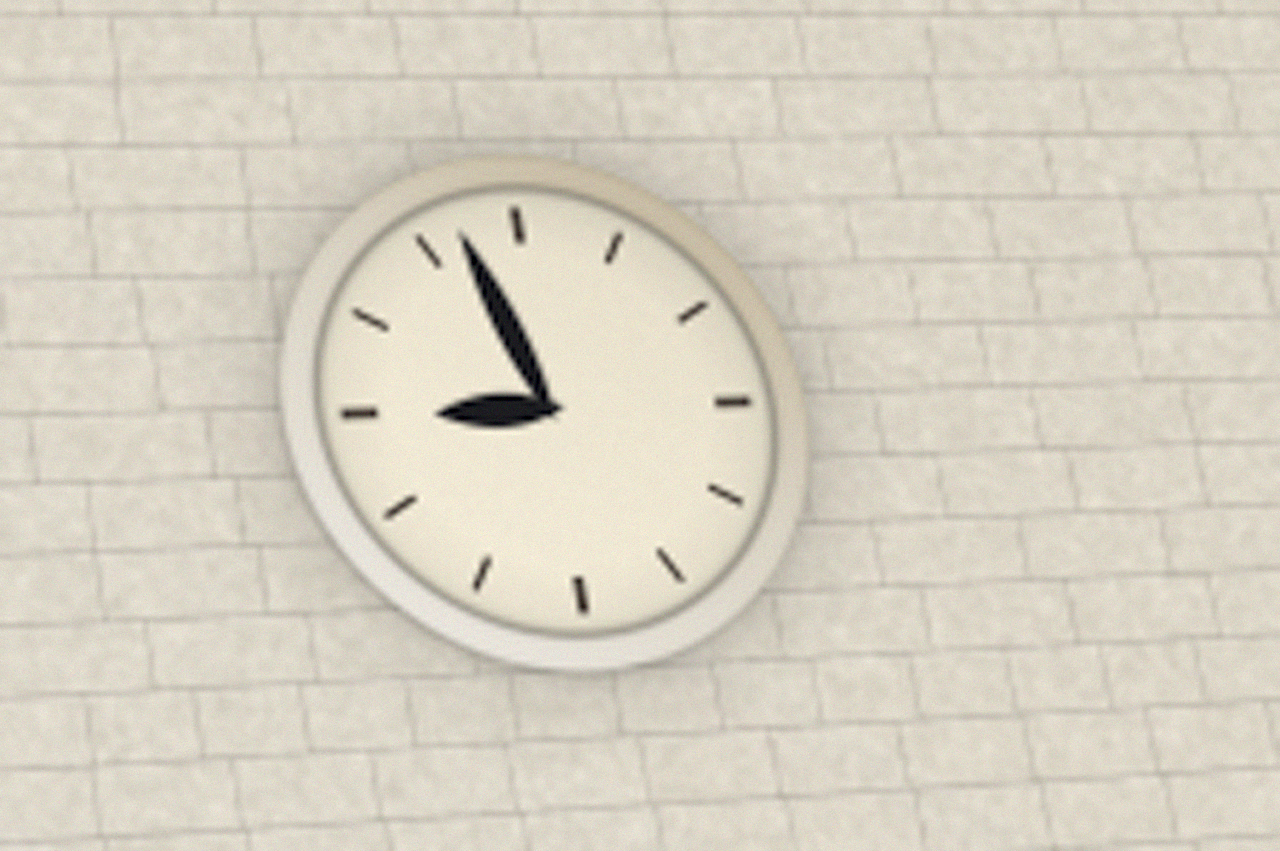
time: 8:57
